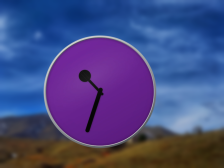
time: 10:33
